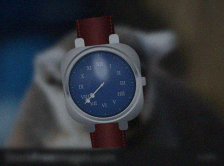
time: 7:38
